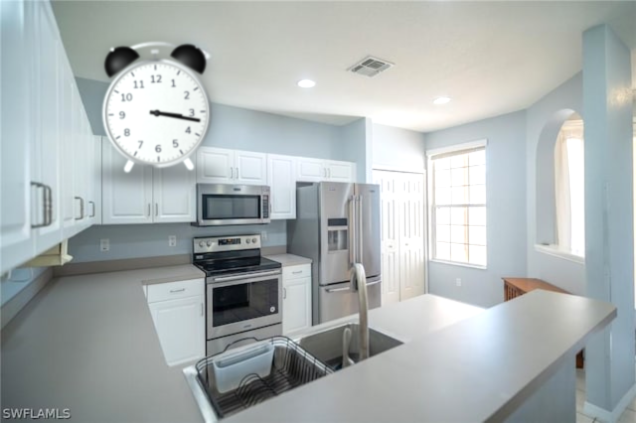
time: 3:17
